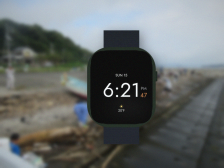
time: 6:21
